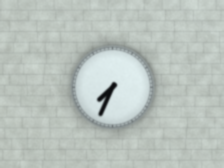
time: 7:34
